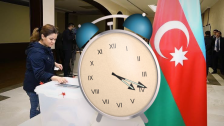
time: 4:19
